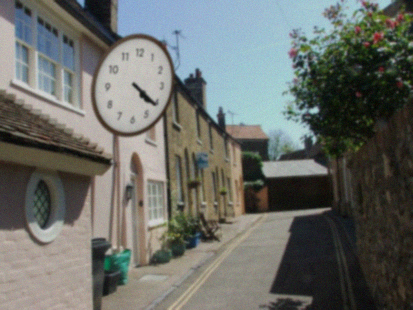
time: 4:21
